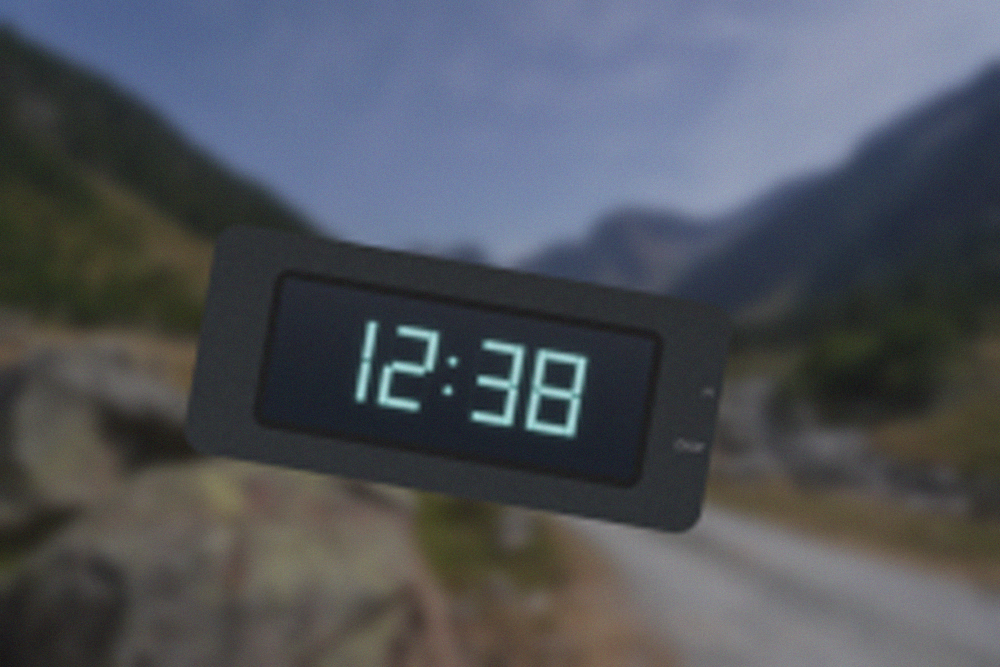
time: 12:38
